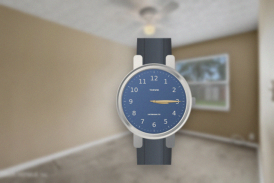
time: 3:15
